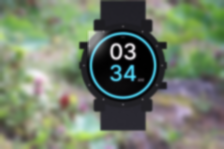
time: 3:34
